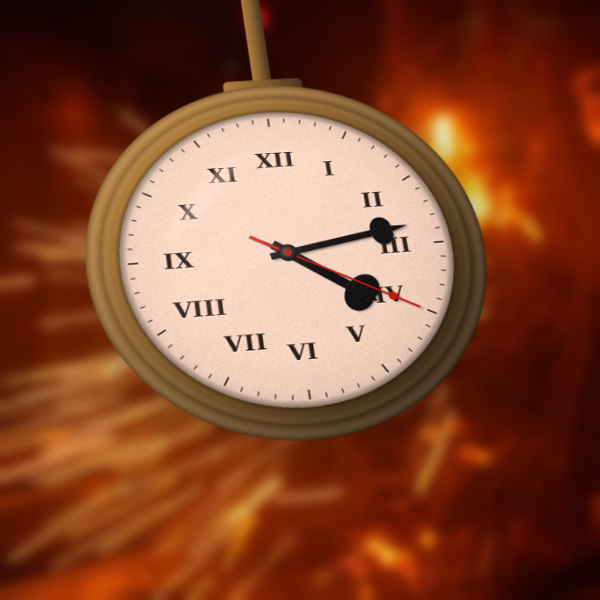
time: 4:13:20
